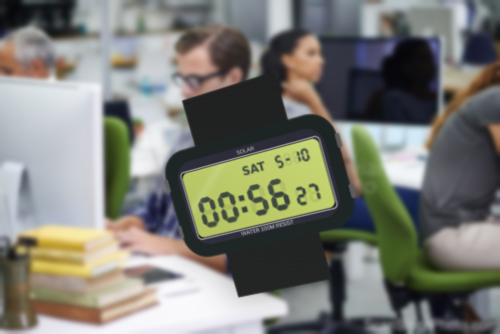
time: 0:56:27
